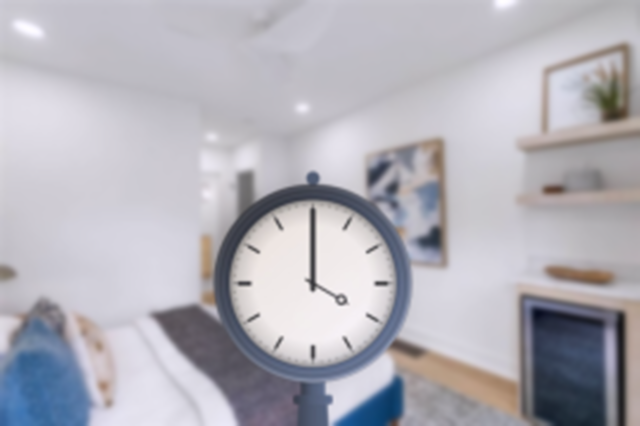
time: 4:00
